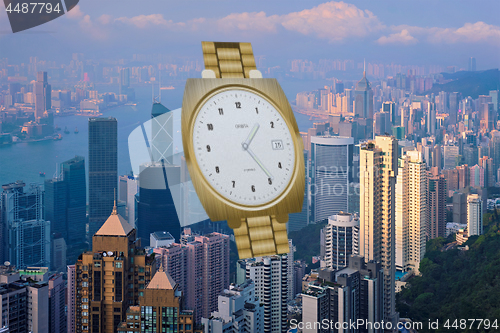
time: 1:24
